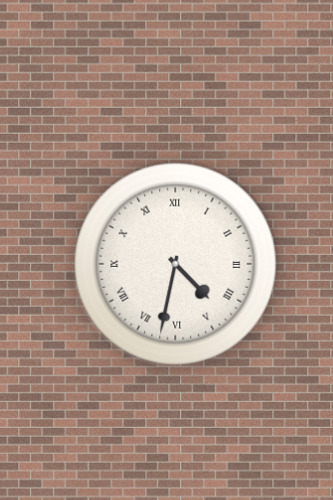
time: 4:32
